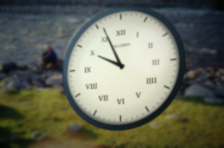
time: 9:56
